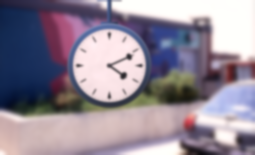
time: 4:11
